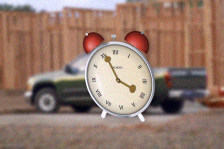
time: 3:56
